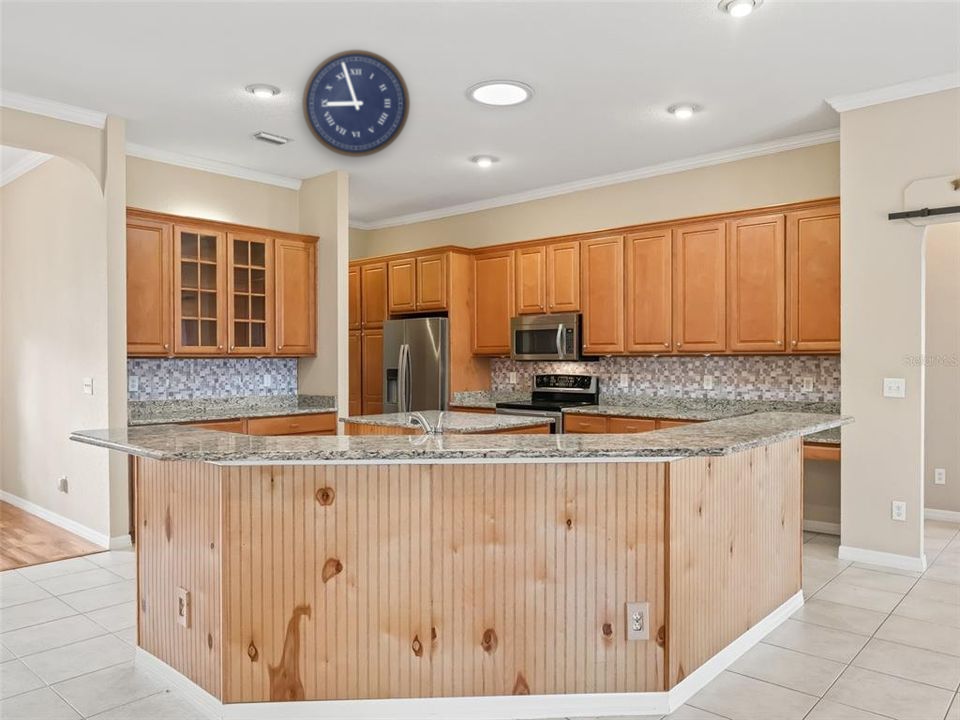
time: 8:57
